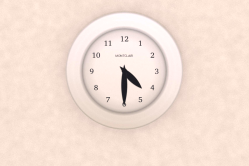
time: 4:30
